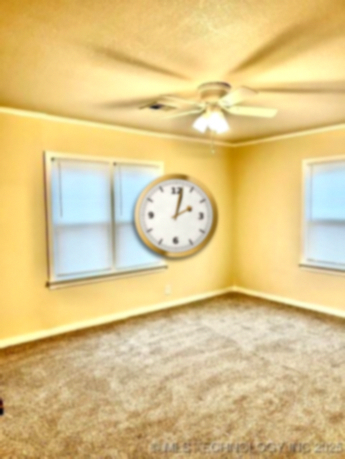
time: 2:02
